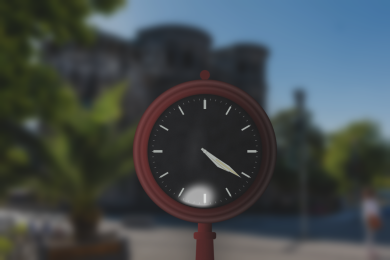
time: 4:21
